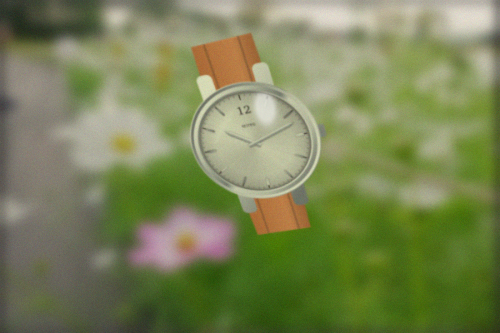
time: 10:12
